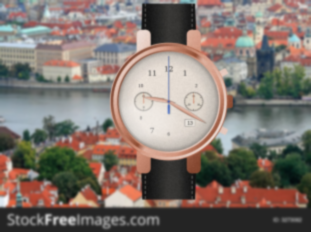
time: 9:20
